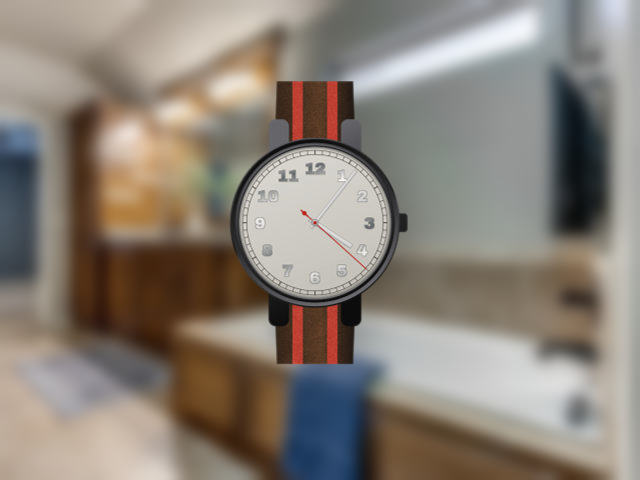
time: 4:06:22
